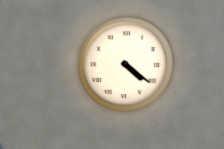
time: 4:21
